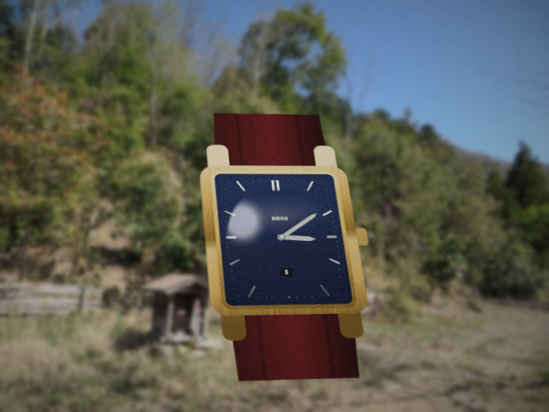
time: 3:09
